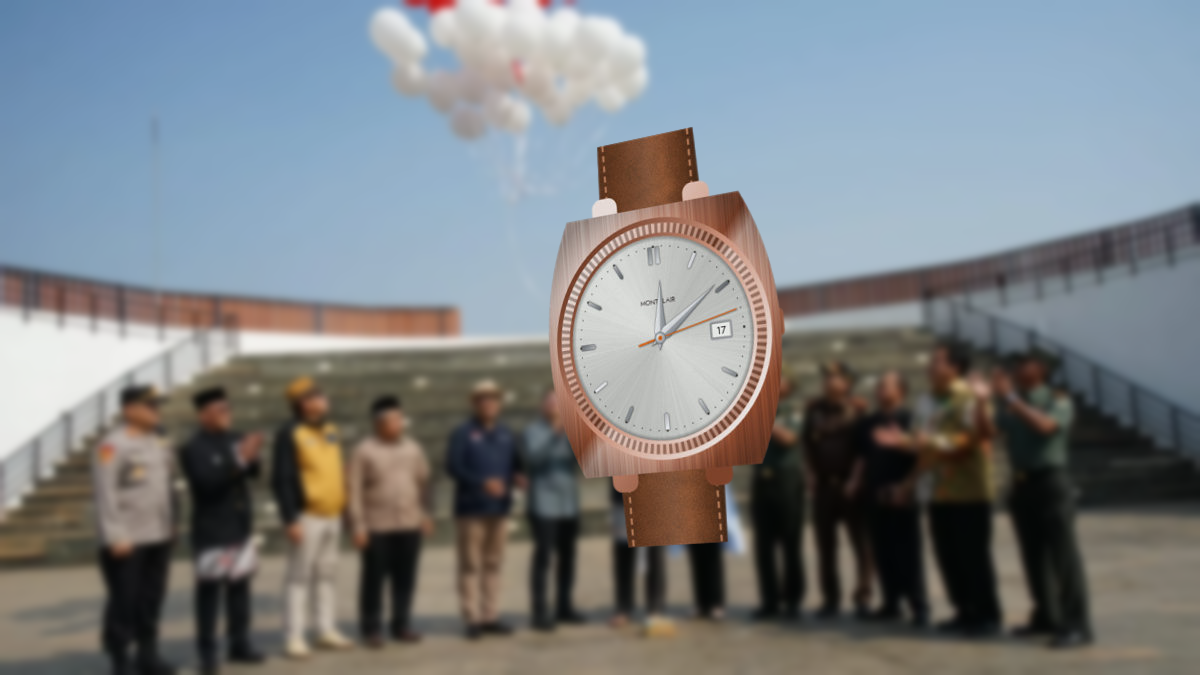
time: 12:09:13
